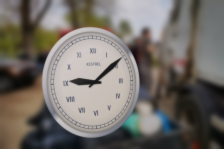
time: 9:09
